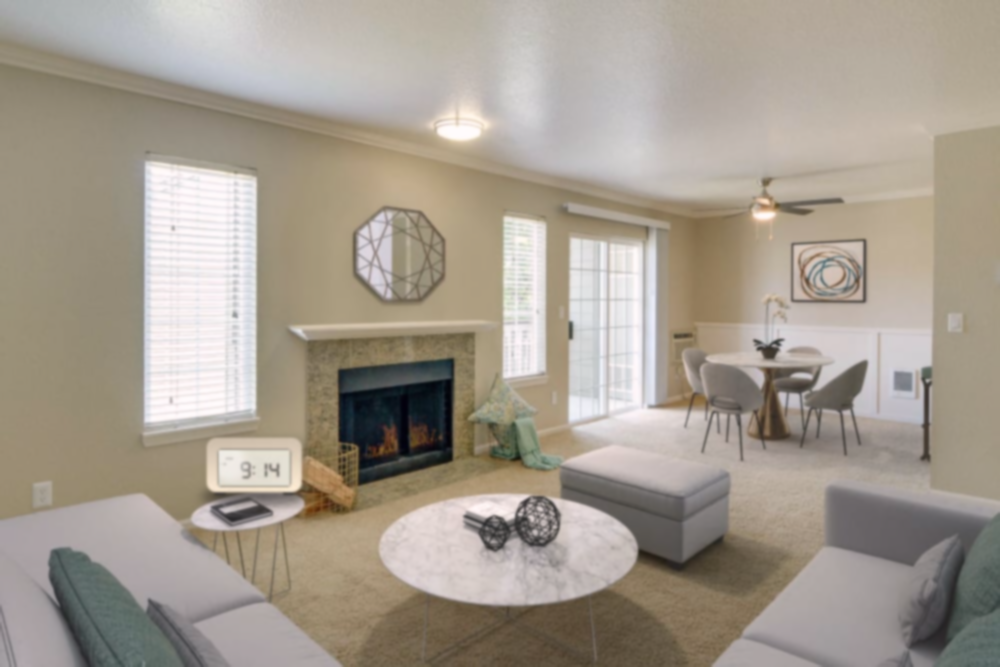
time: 9:14
